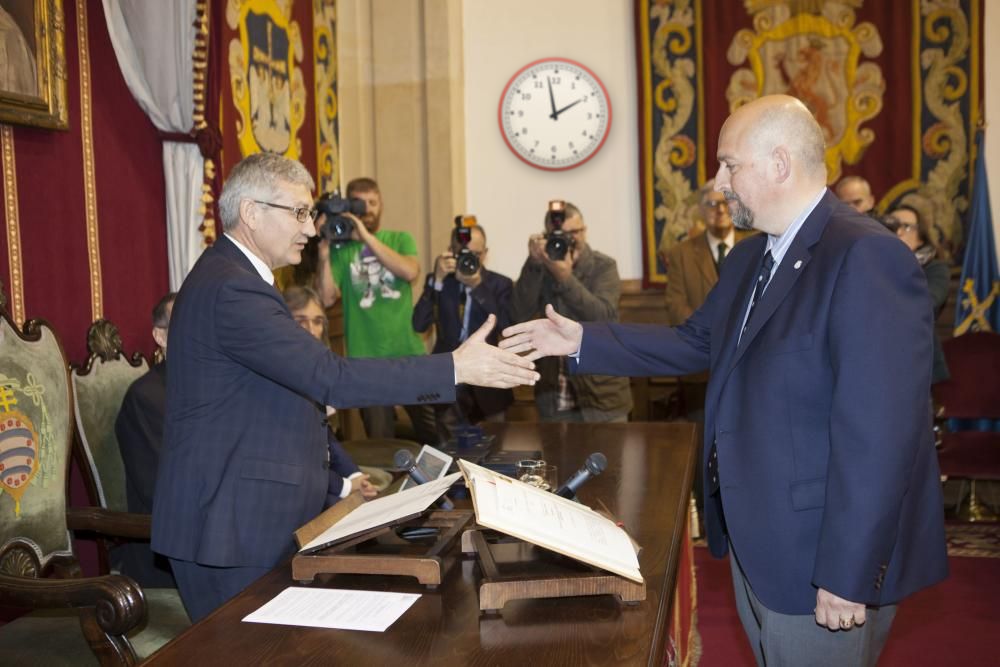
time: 1:58
